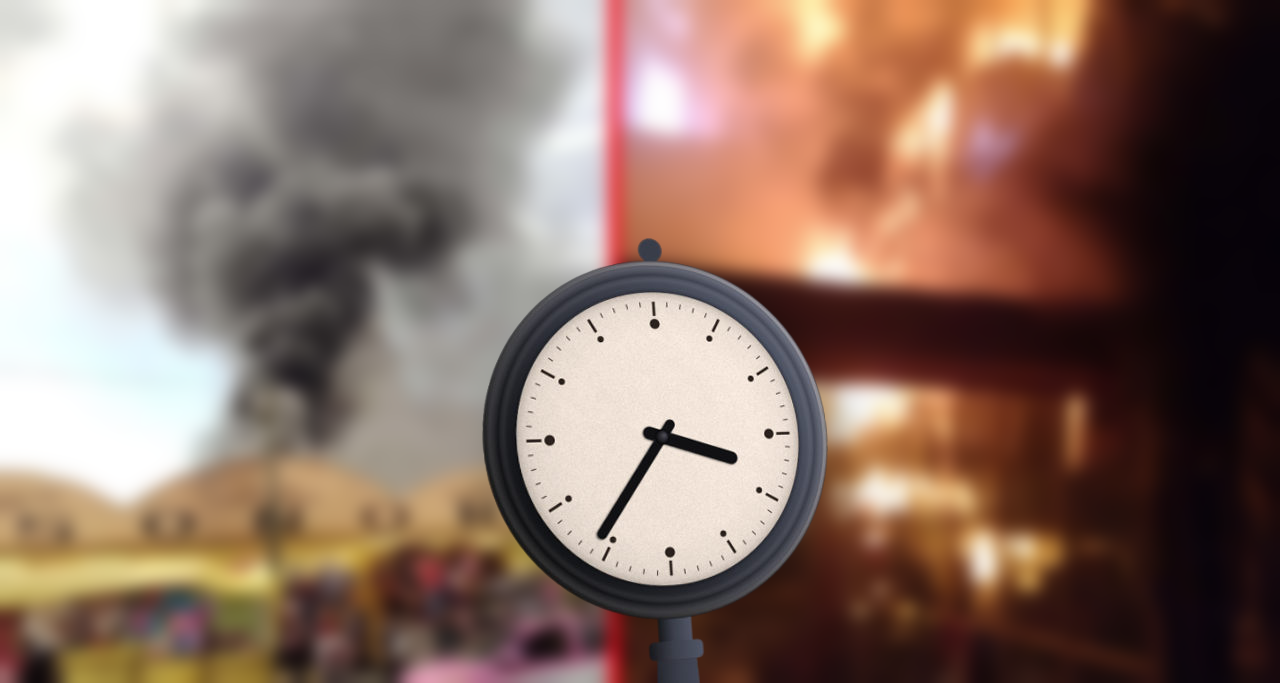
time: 3:36
